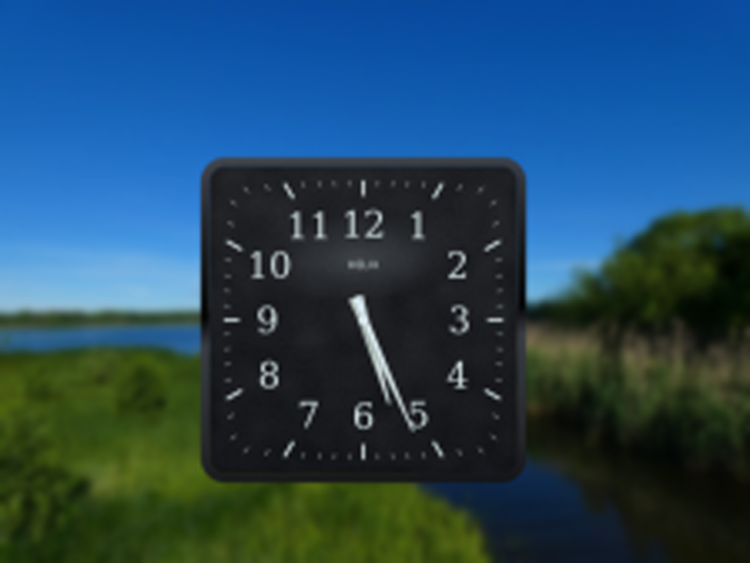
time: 5:26
